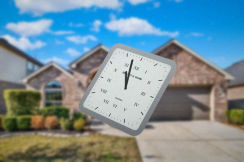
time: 10:57
